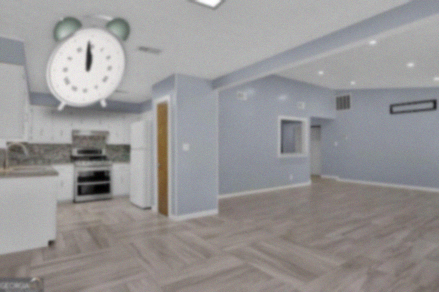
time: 11:59
